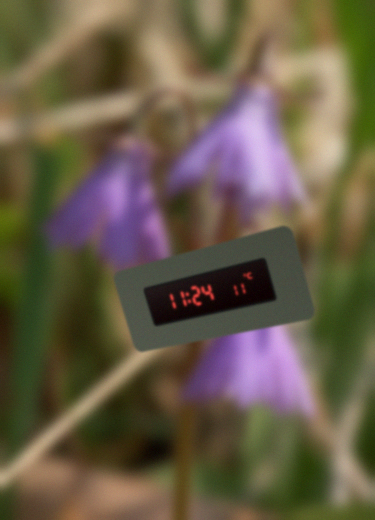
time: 11:24
